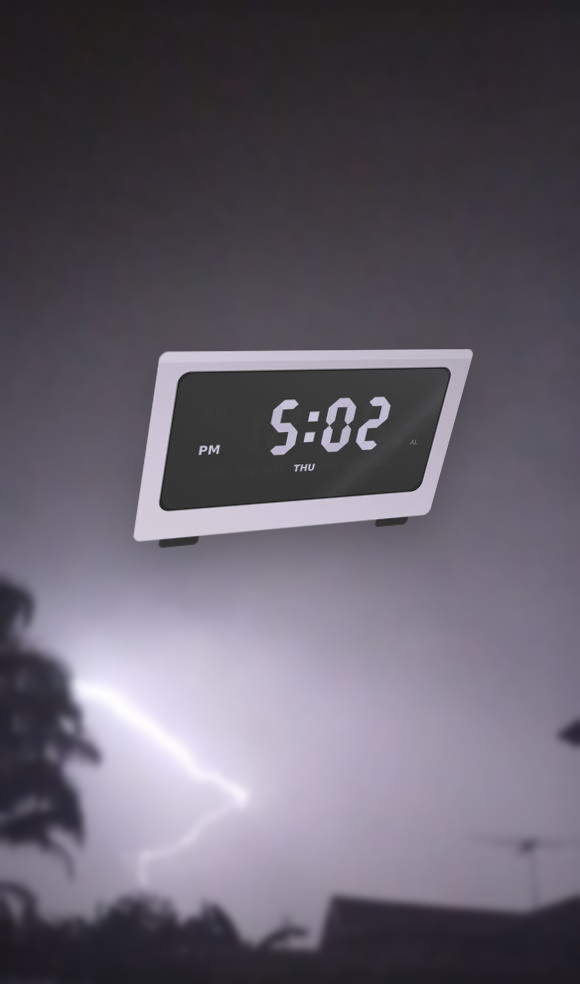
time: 5:02
